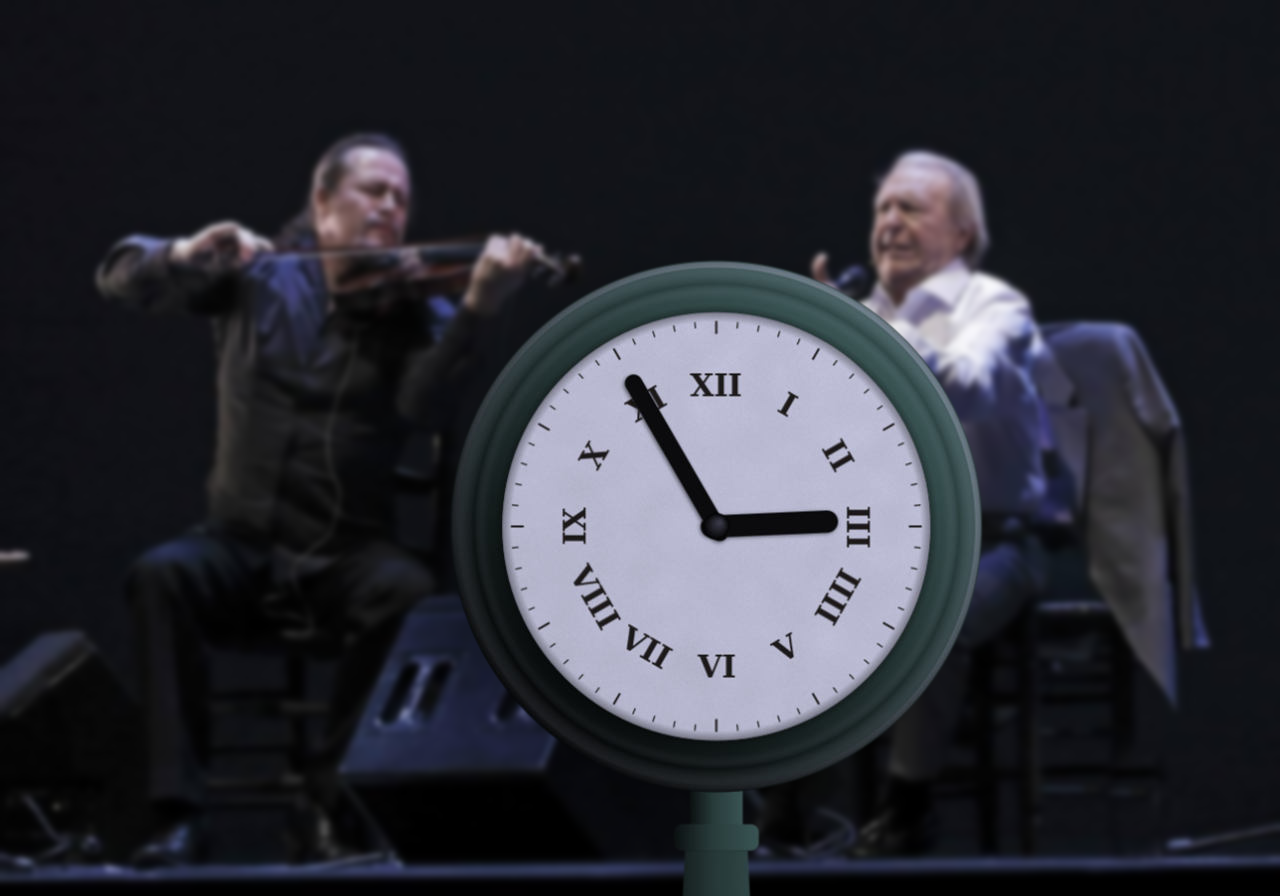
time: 2:55
